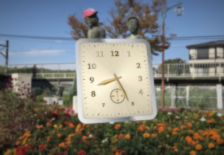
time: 8:26
